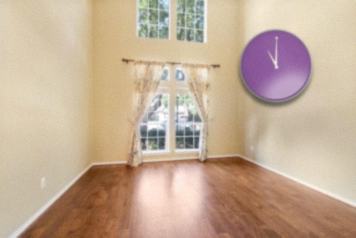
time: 11:00
